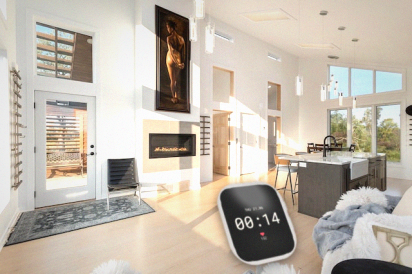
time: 0:14
